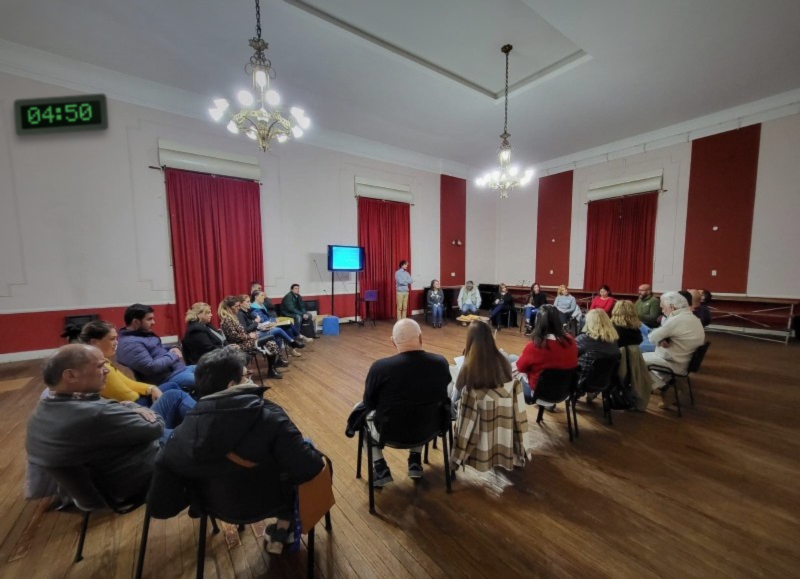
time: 4:50
